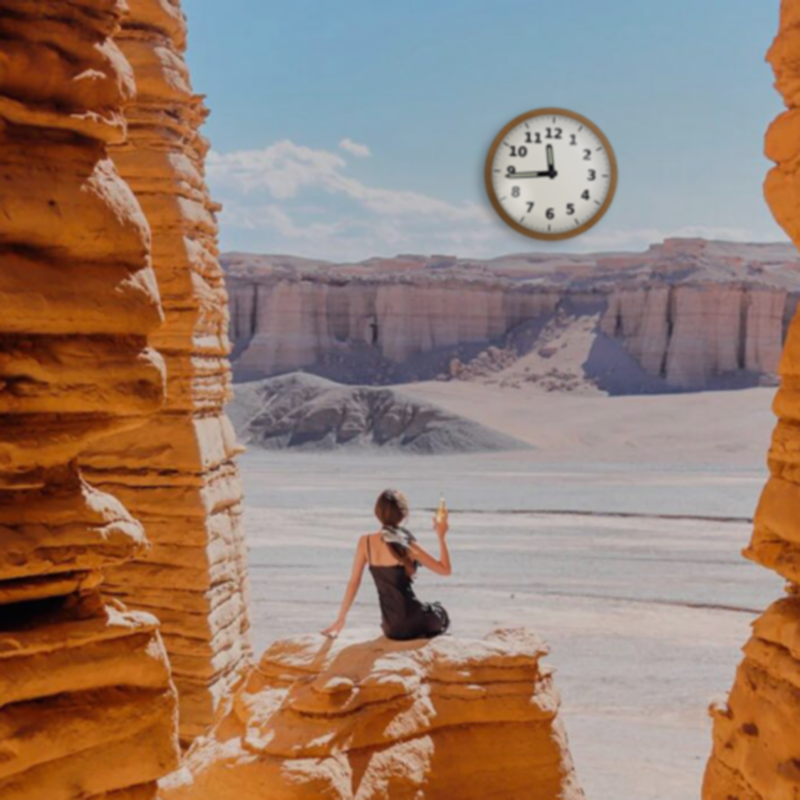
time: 11:44
